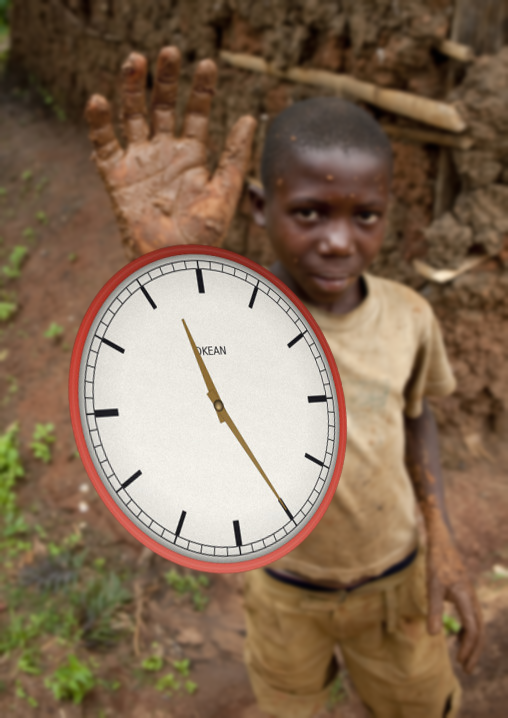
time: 11:25
